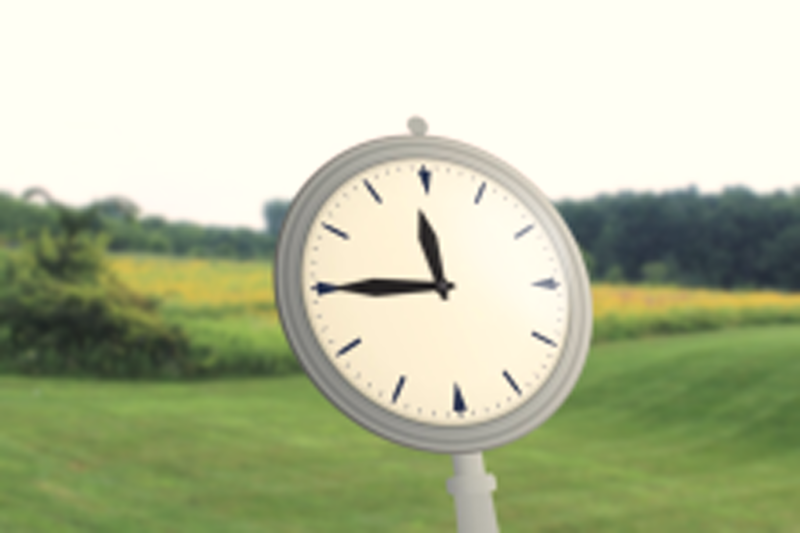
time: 11:45
